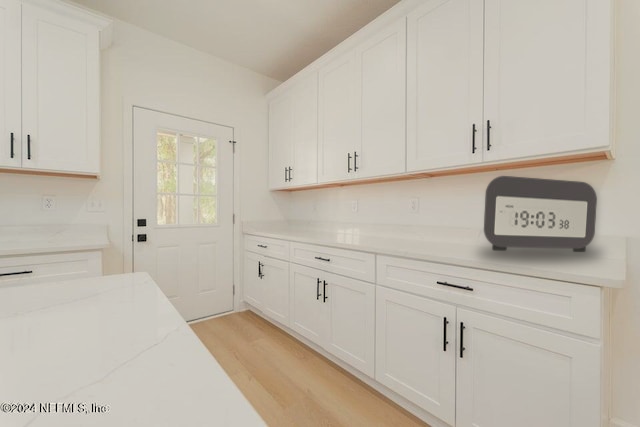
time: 19:03:38
